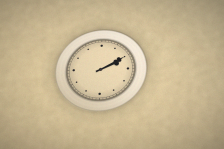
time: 2:10
